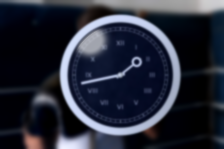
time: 1:43
